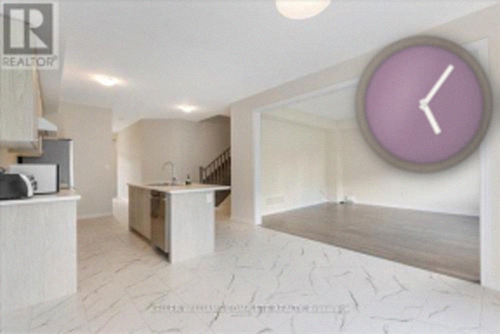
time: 5:06
